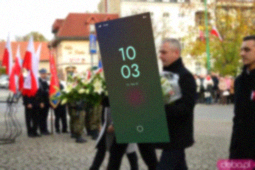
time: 10:03
